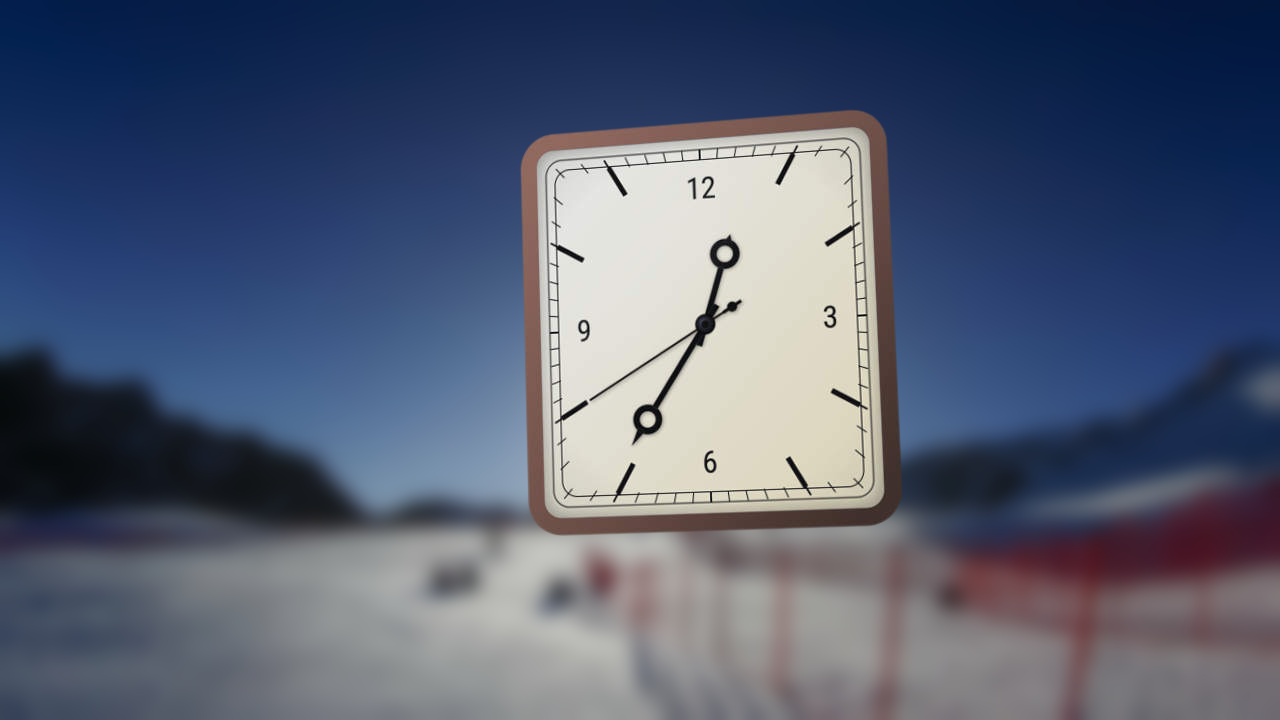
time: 12:35:40
